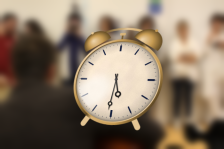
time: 5:31
